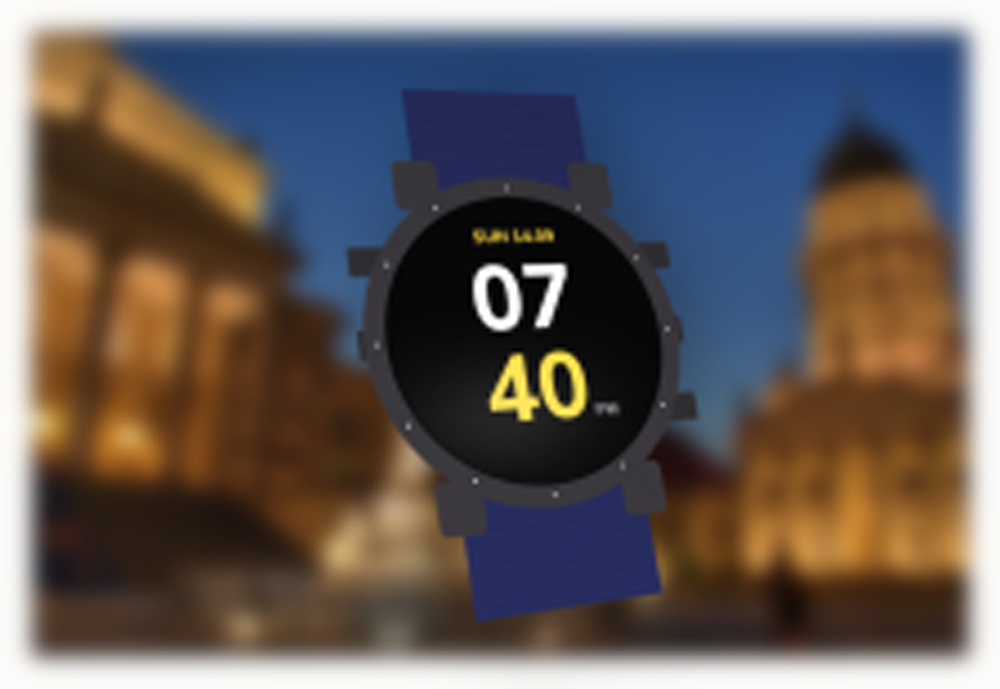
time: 7:40
